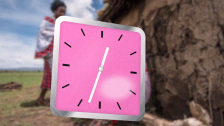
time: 12:33
